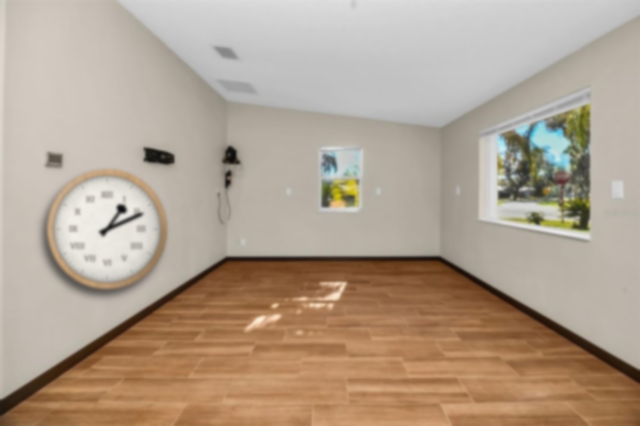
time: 1:11
